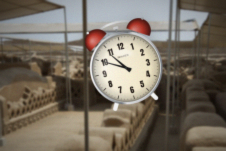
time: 10:50
